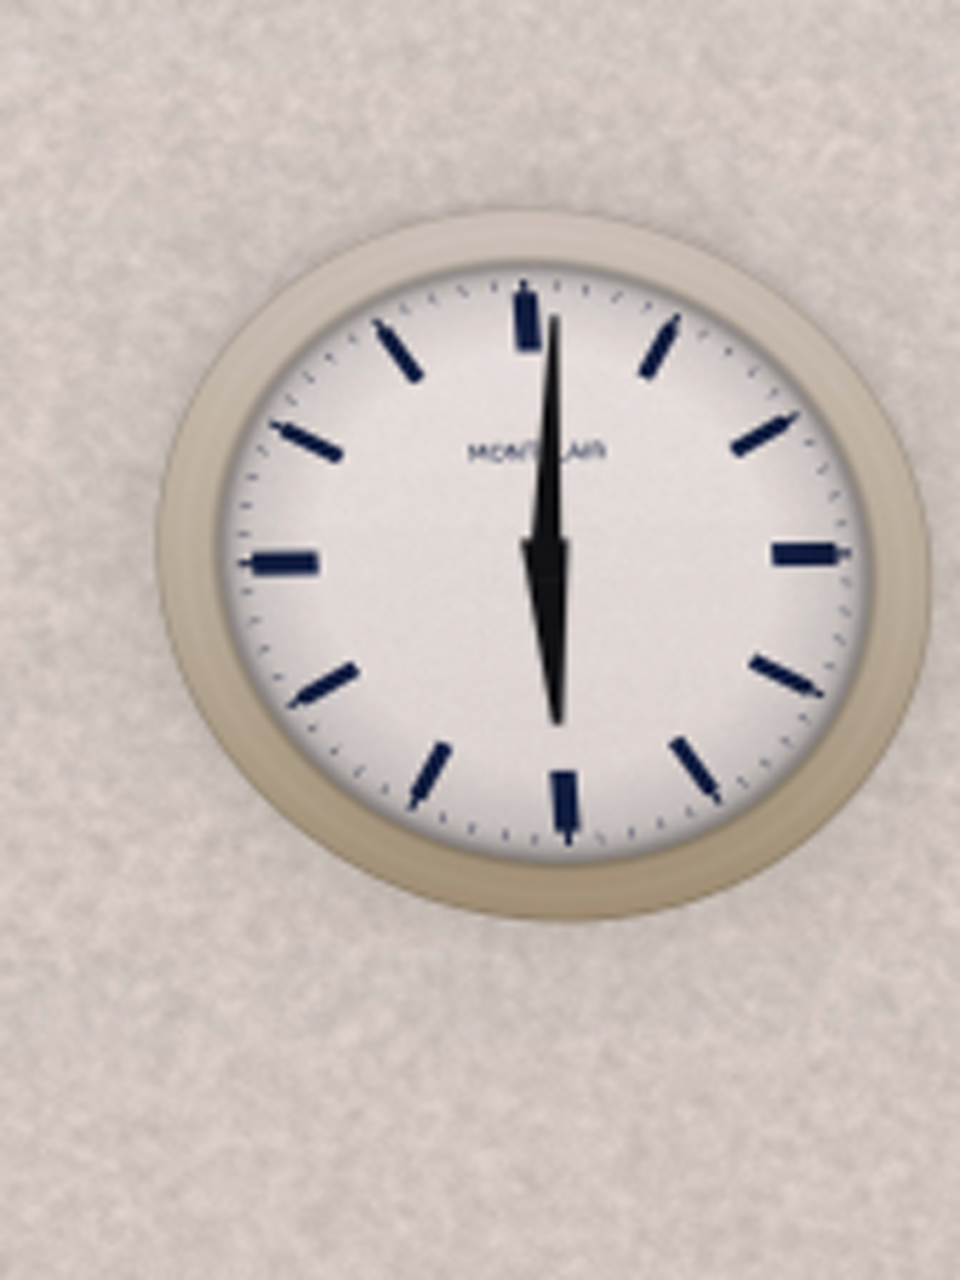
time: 6:01
